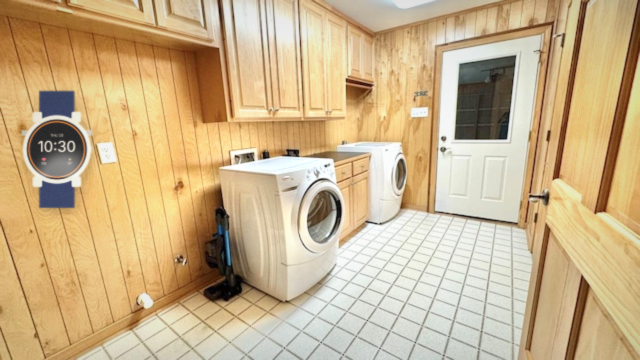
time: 10:30
